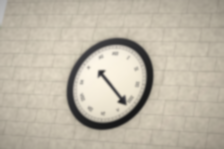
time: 10:22
